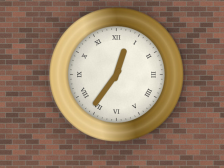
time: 12:36
